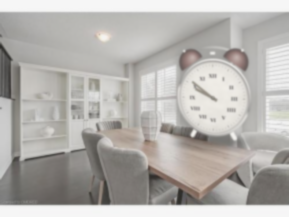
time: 9:51
